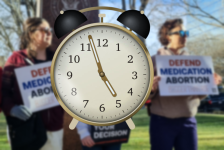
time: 4:57
